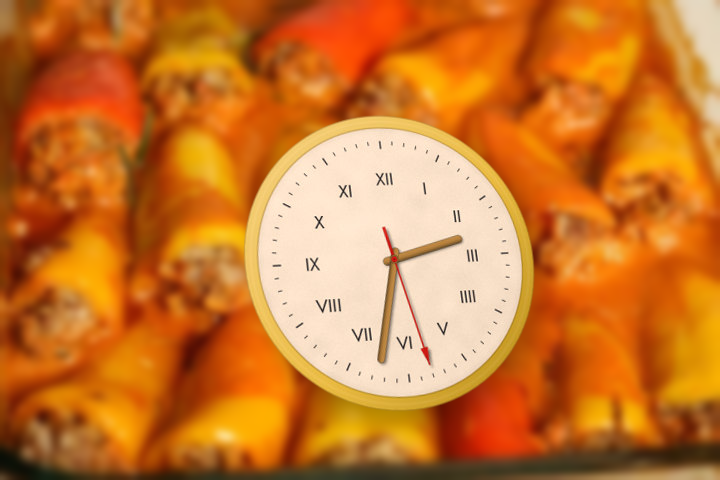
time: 2:32:28
